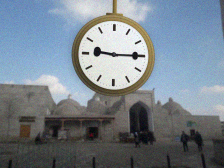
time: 9:15
